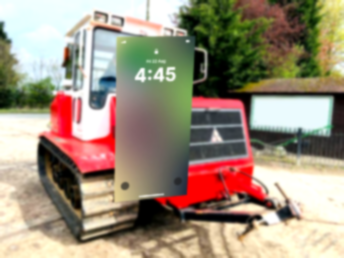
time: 4:45
